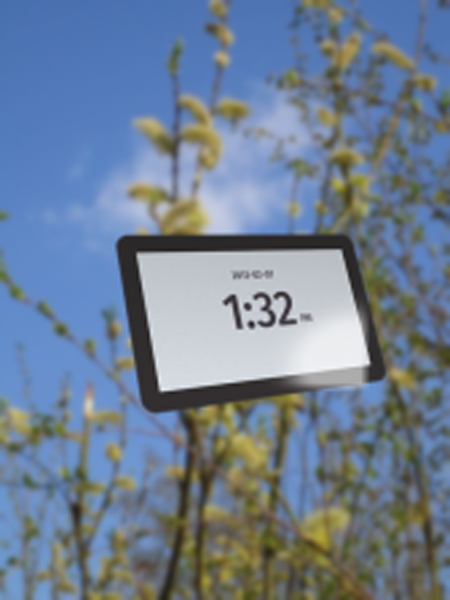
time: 1:32
